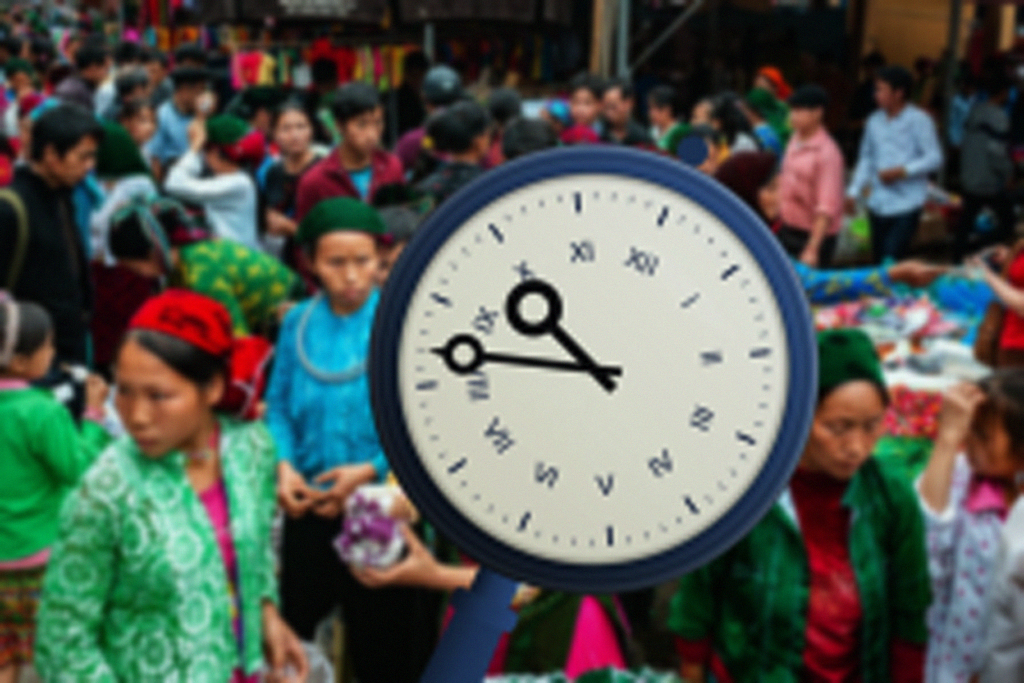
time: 9:42
